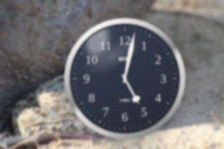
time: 5:02
